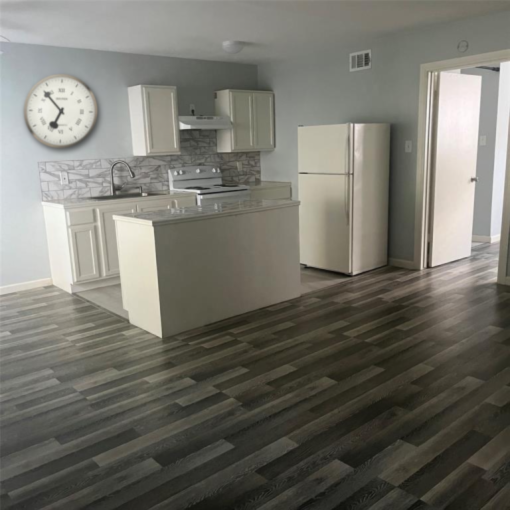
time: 6:53
